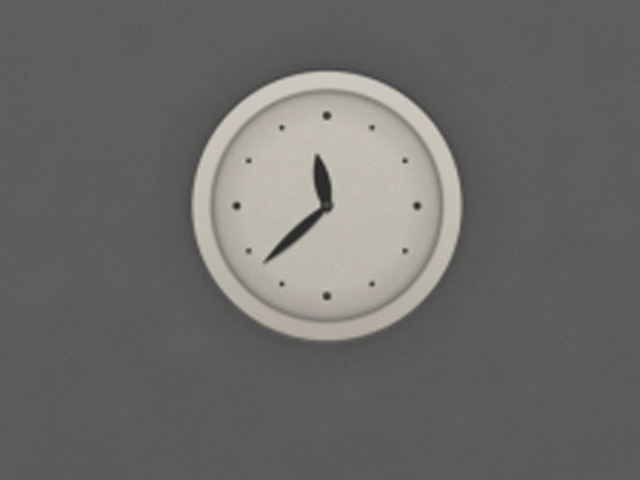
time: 11:38
